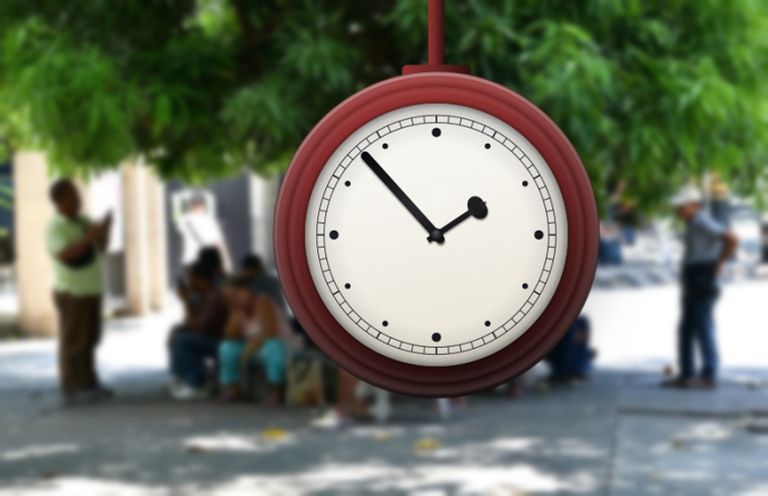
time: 1:53
